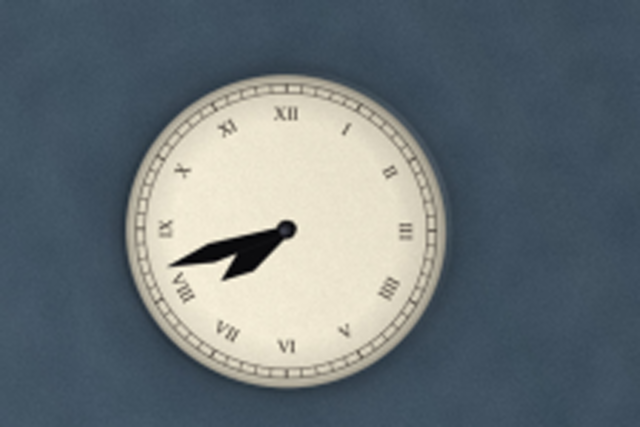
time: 7:42
